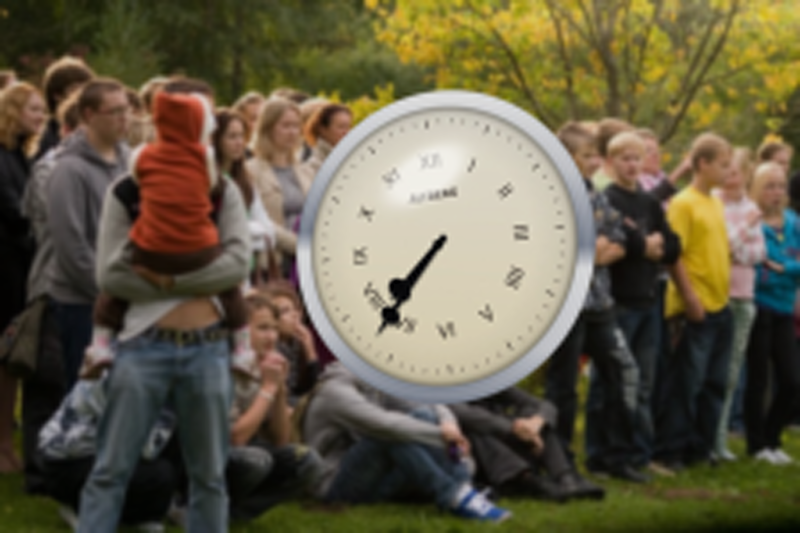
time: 7:37
